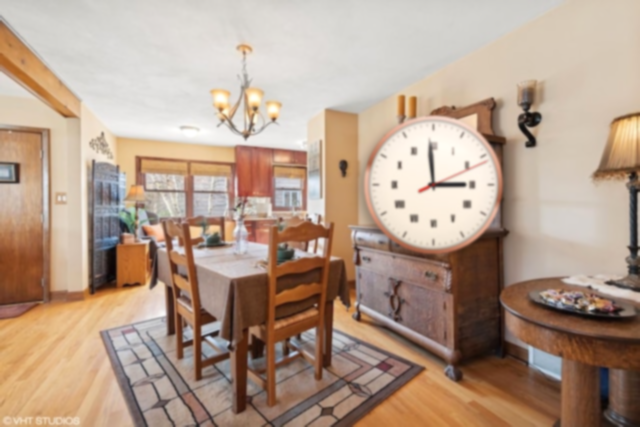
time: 2:59:11
